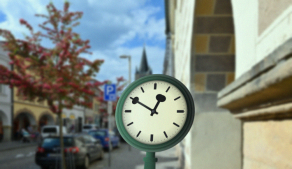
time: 12:50
